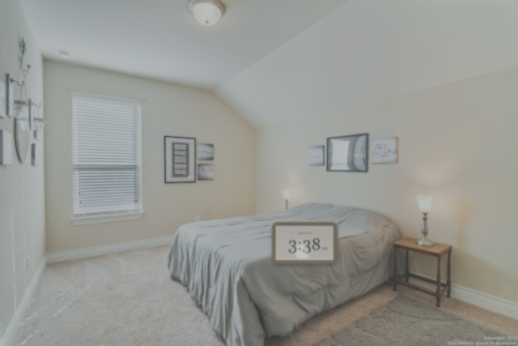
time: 3:38
